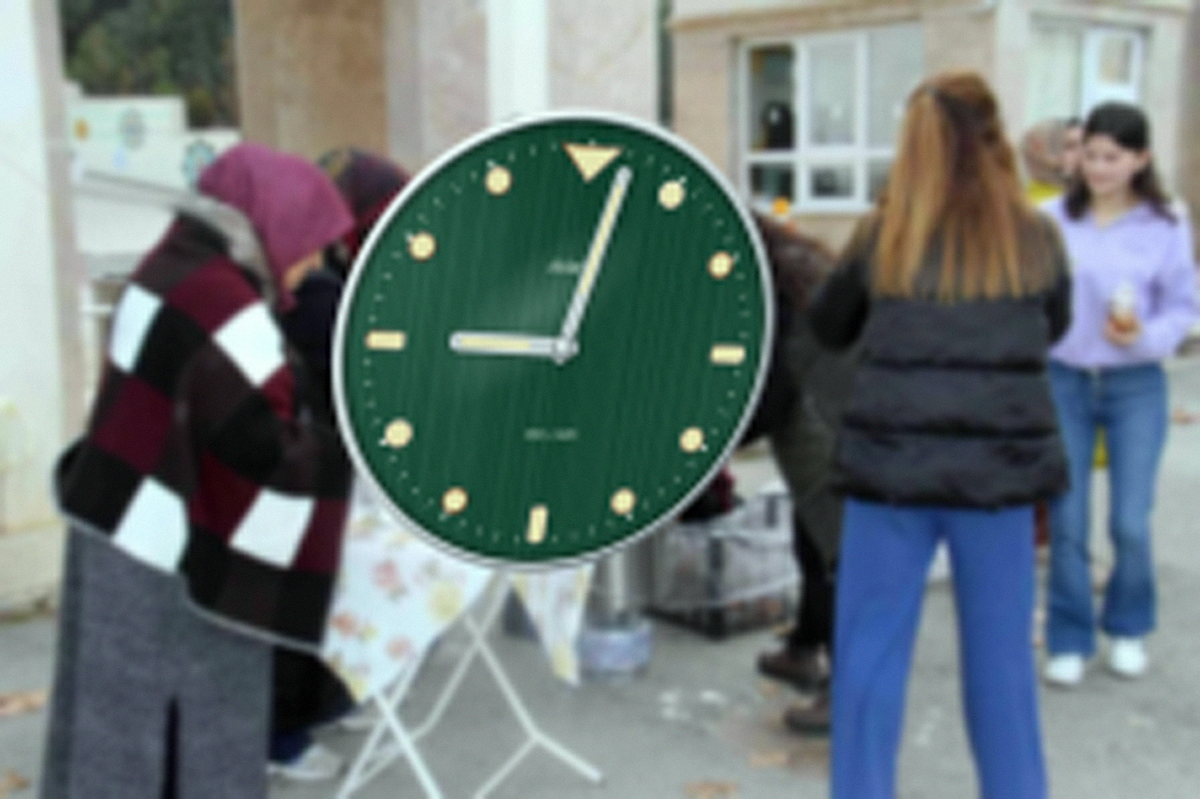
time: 9:02
